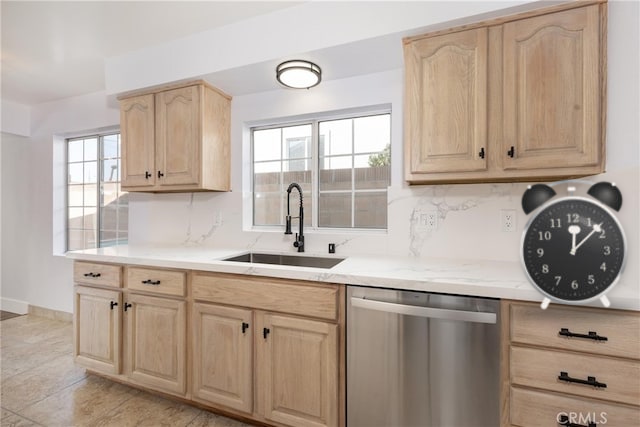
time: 12:08
